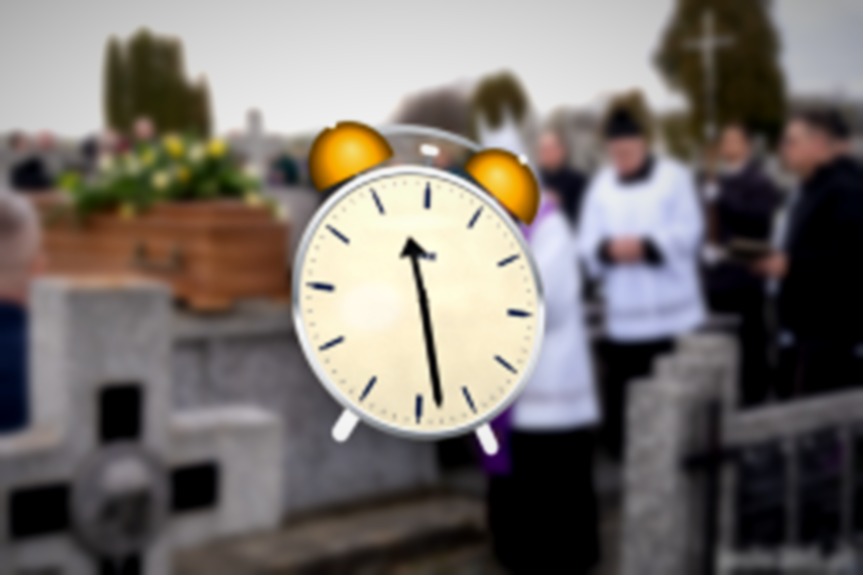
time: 11:28
